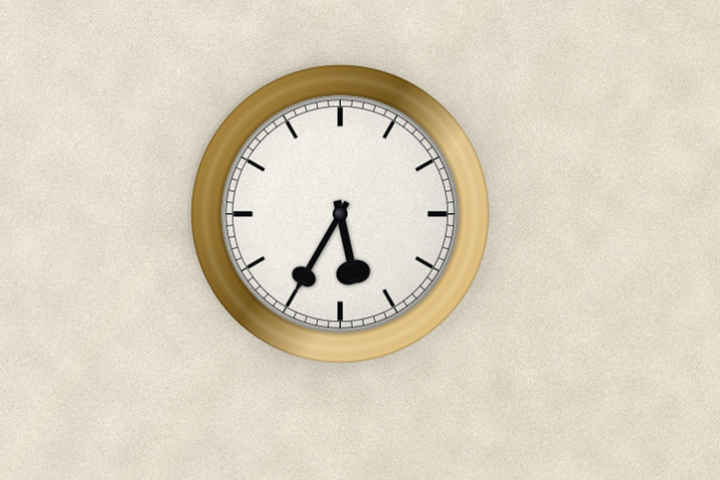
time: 5:35
